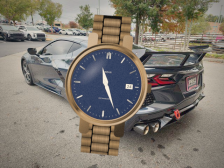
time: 11:26
